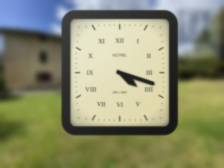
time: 4:18
